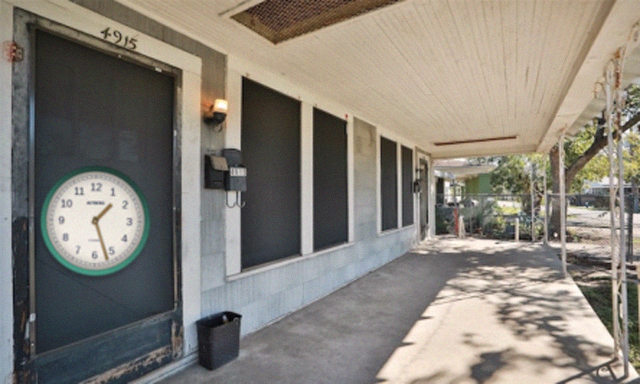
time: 1:27
